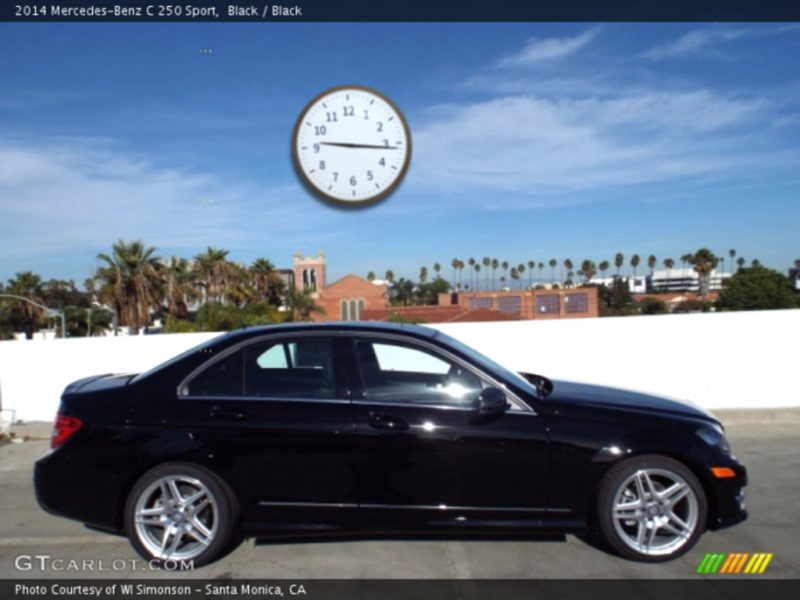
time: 9:16
